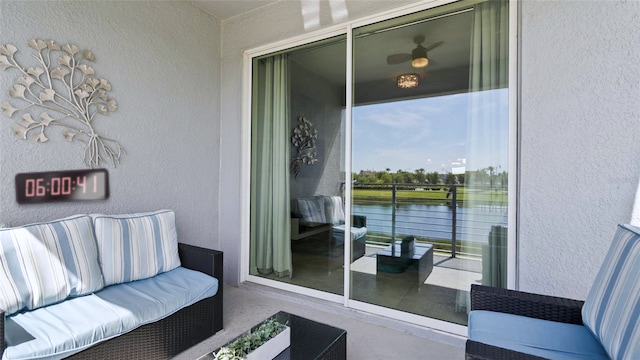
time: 6:00:41
